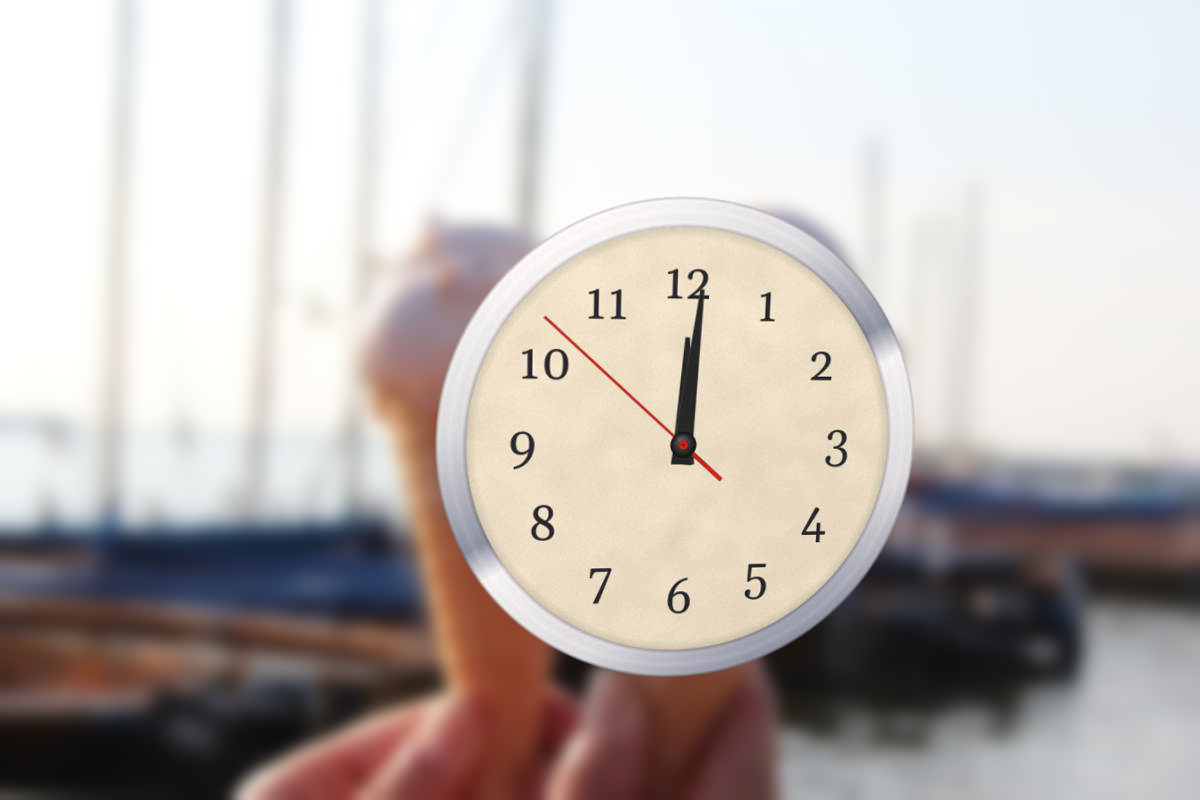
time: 12:00:52
